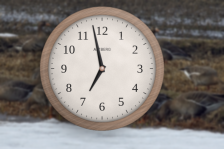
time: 6:58
